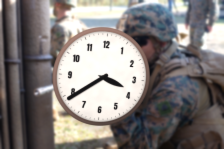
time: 3:39
